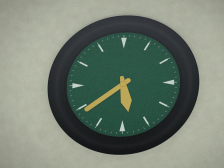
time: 5:39
